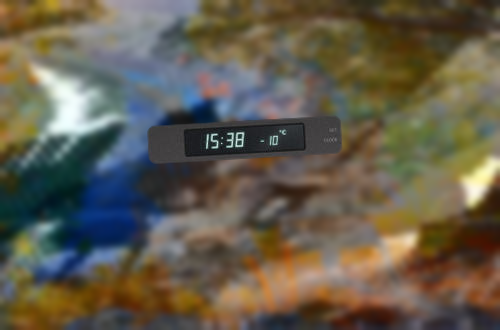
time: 15:38
